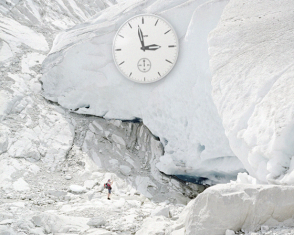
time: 2:58
